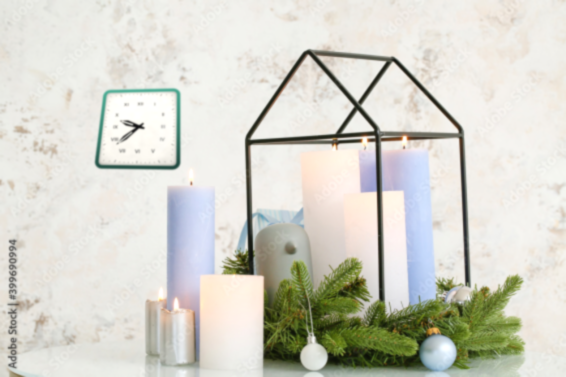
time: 9:38
